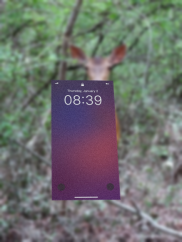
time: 8:39
